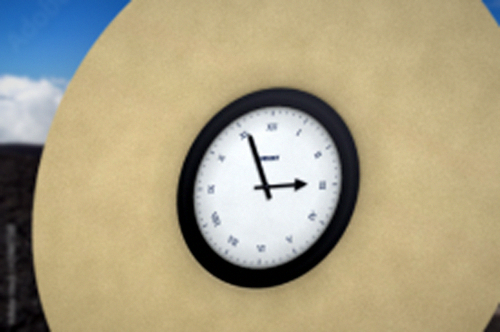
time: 2:56
